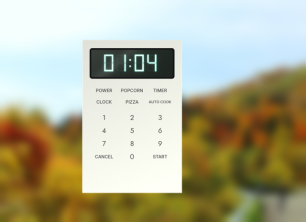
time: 1:04
